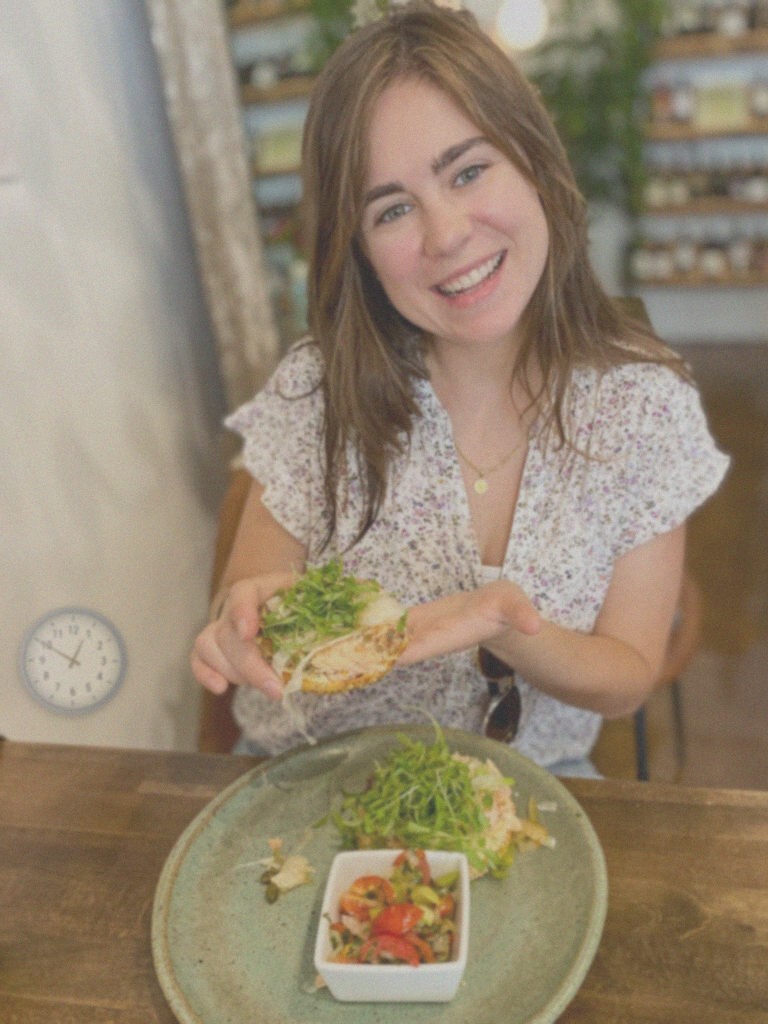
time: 12:50
